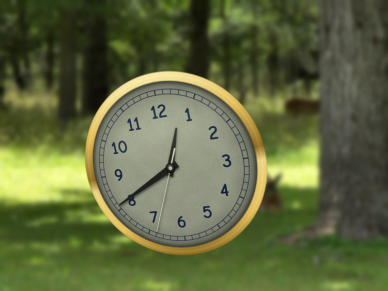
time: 12:40:34
